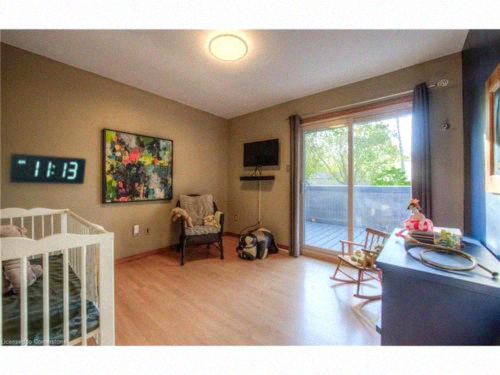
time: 11:13
